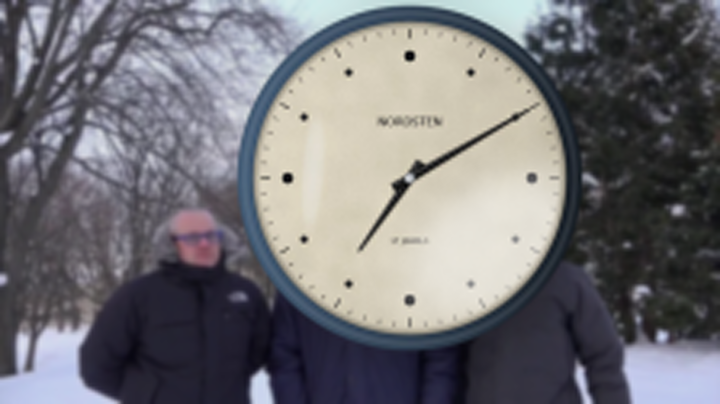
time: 7:10
